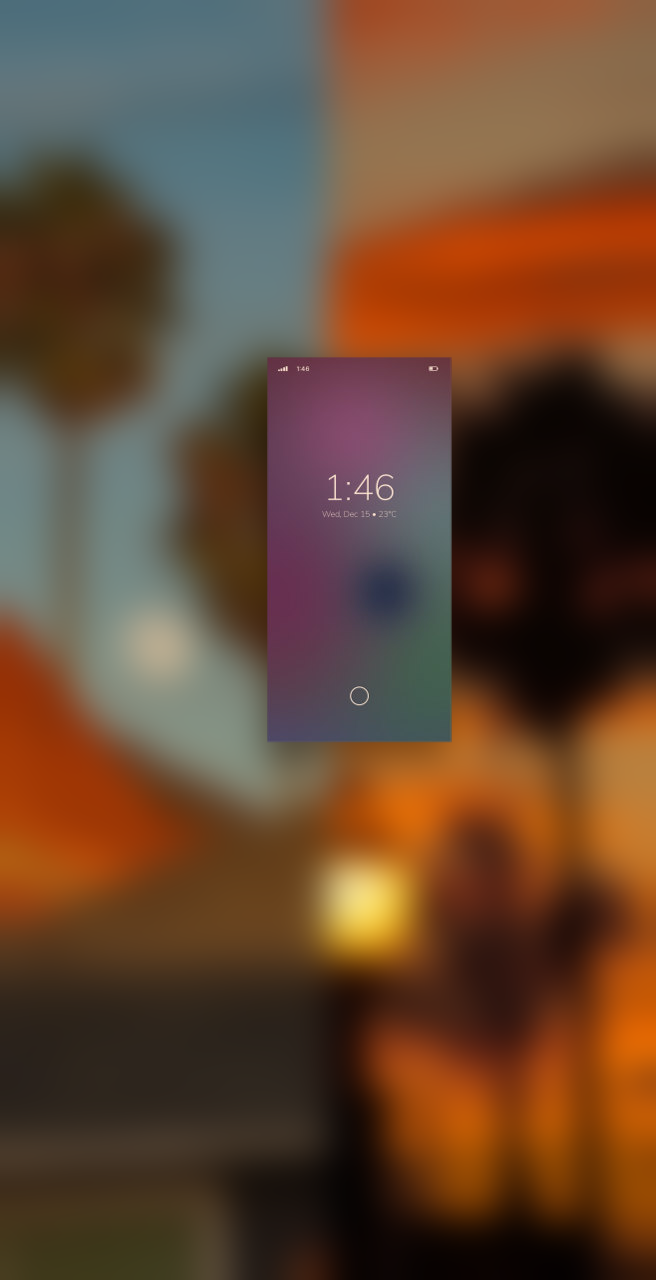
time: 1:46
